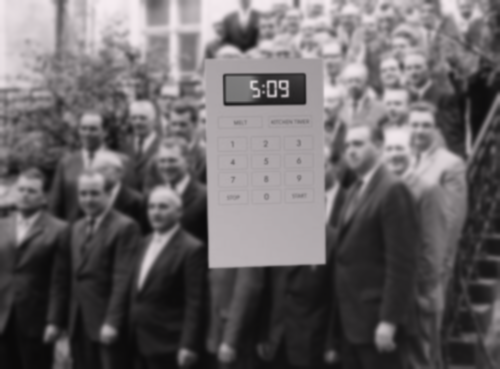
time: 5:09
